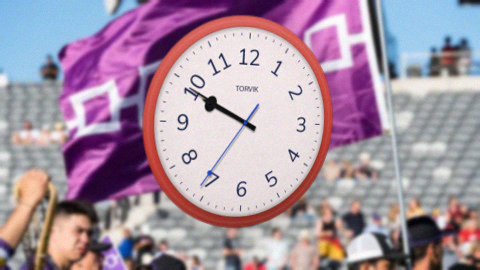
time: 9:49:36
